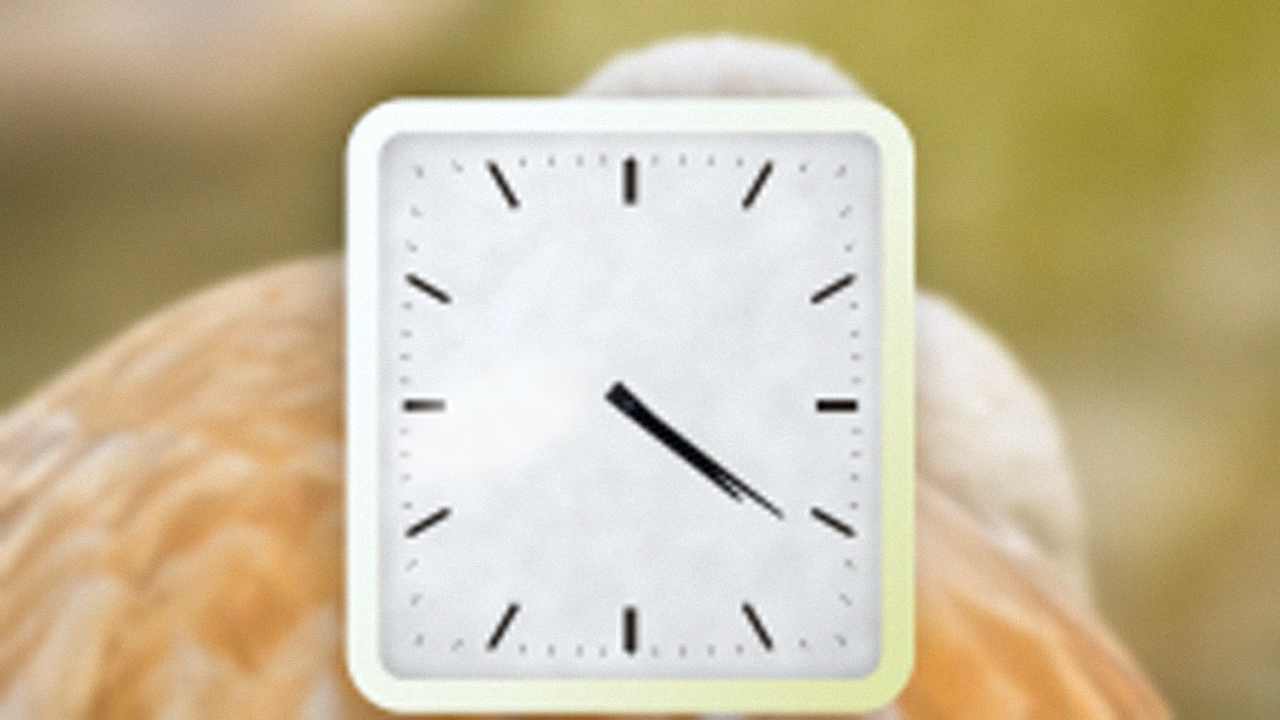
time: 4:21
